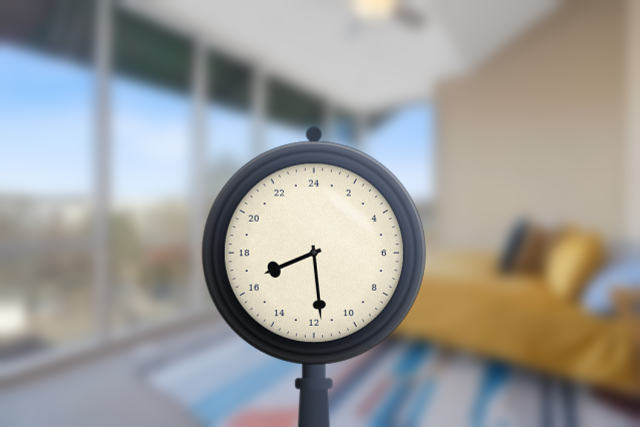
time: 16:29
